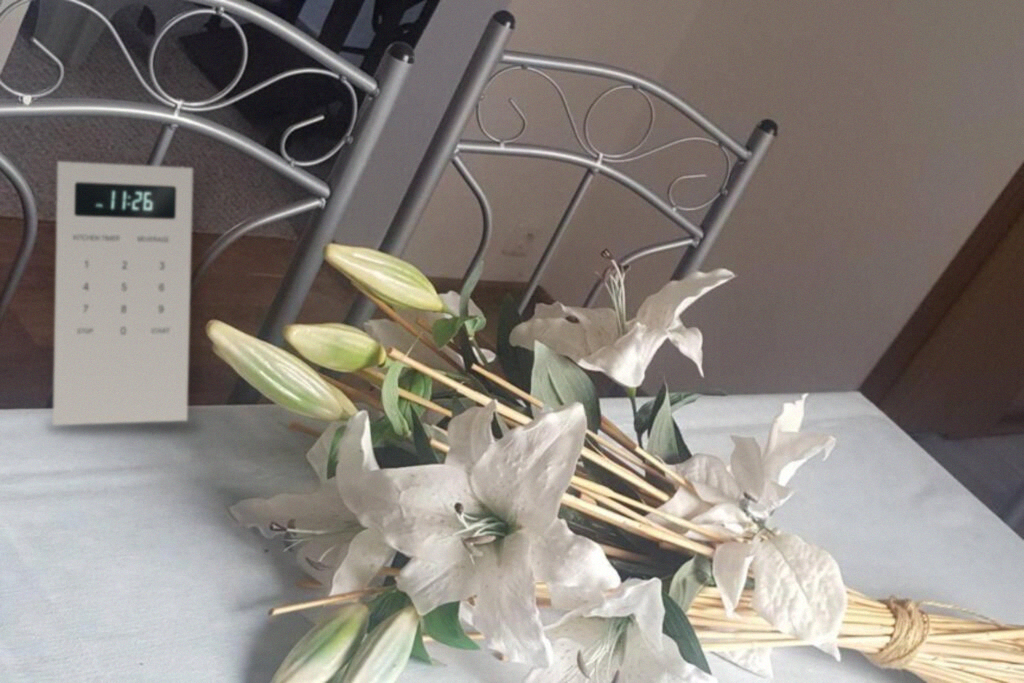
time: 11:26
